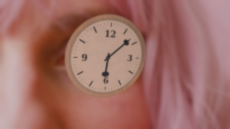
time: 6:08
